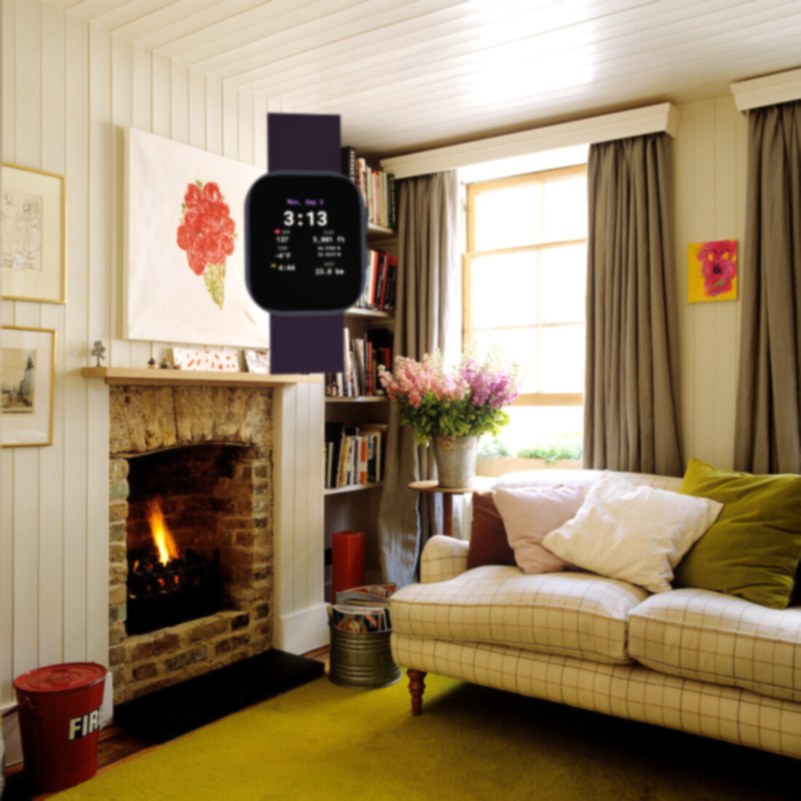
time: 3:13
